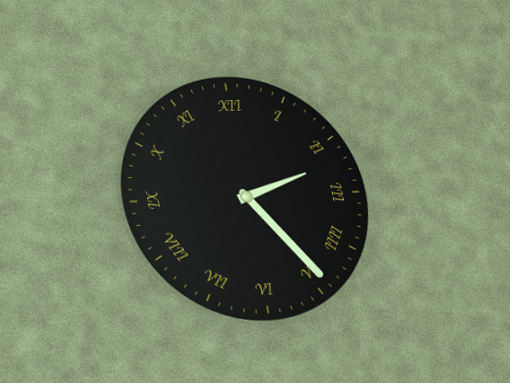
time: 2:24
